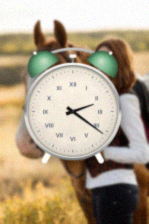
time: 2:21
